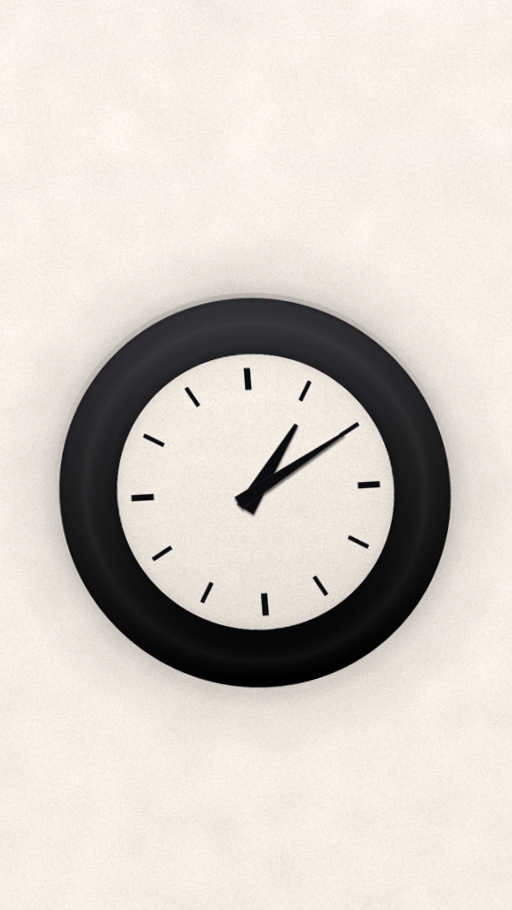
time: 1:10
